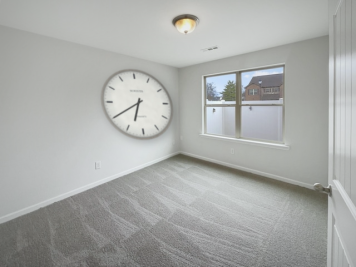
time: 6:40
